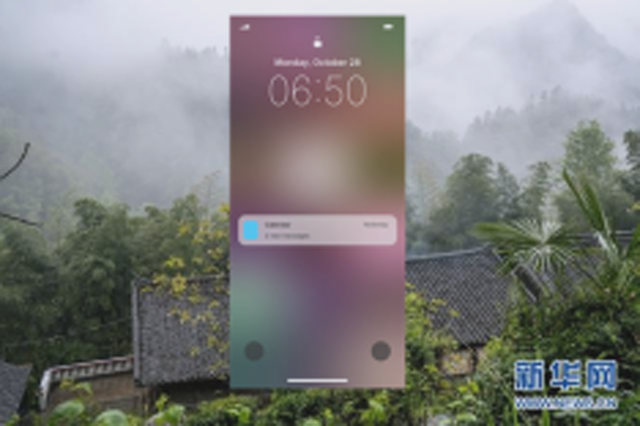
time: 6:50
